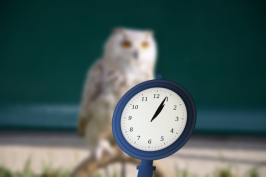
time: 1:04
